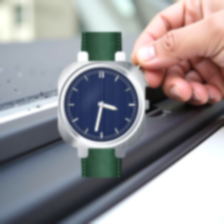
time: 3:32
